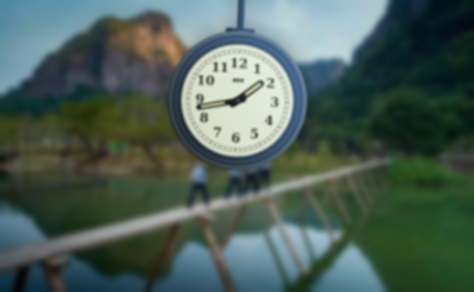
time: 1:43
